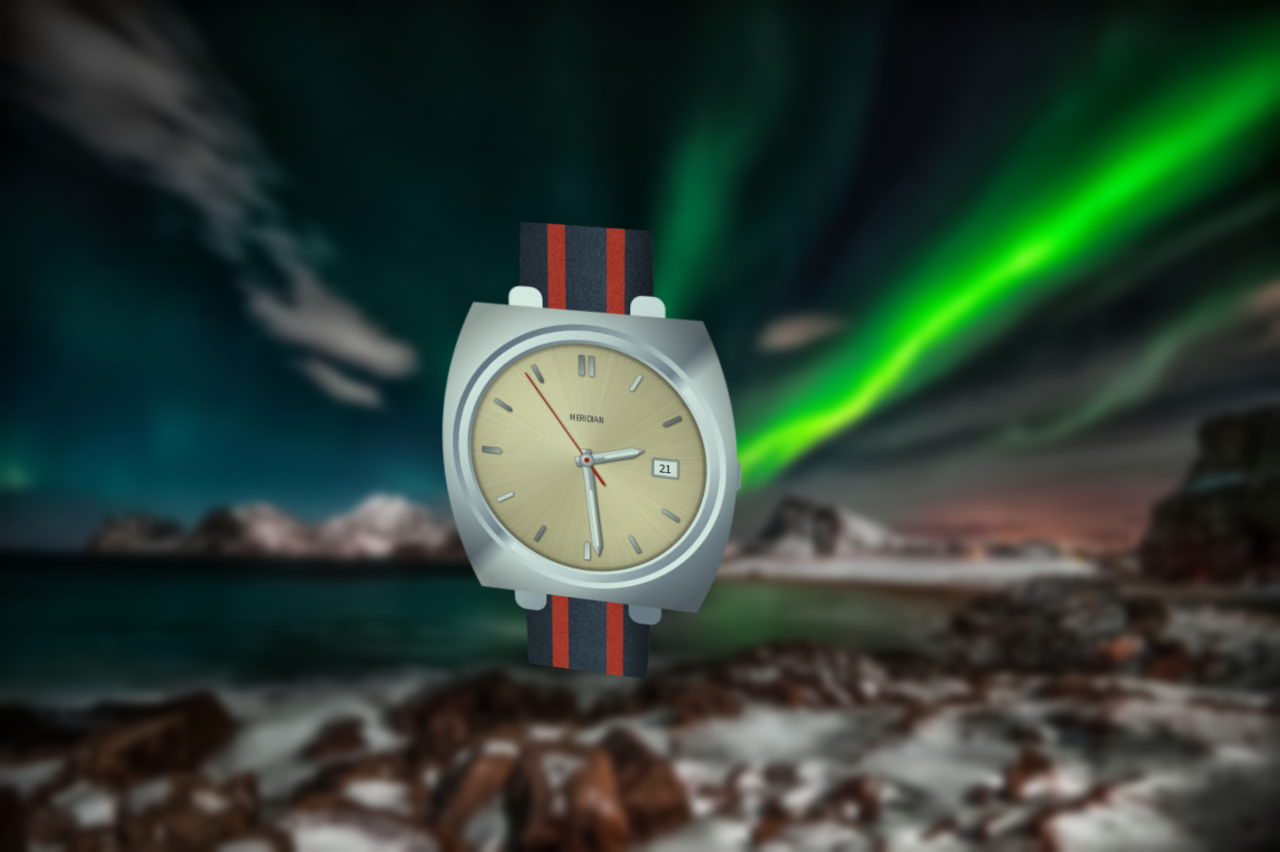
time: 2:28:54
